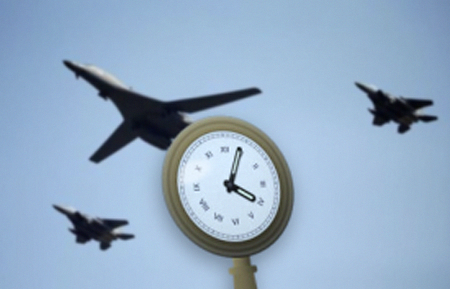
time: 4:04
